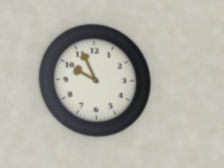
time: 9:56
